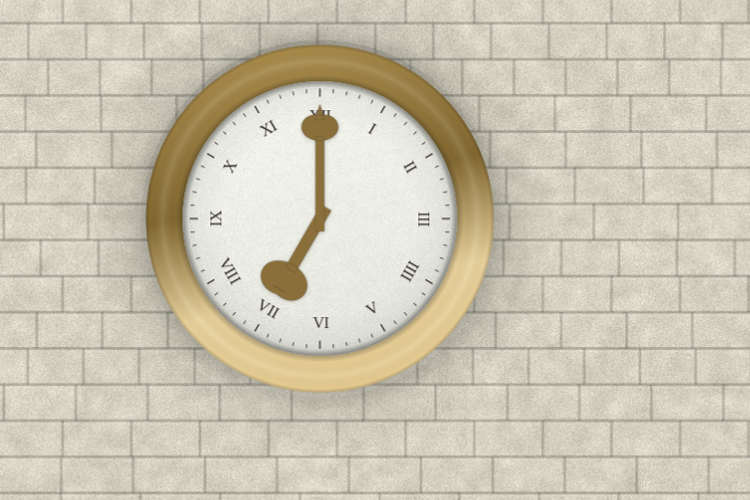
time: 7:00
